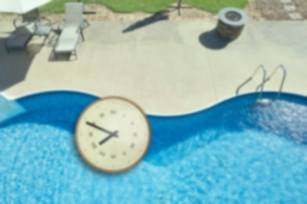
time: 7:49
